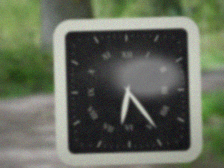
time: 6:24
